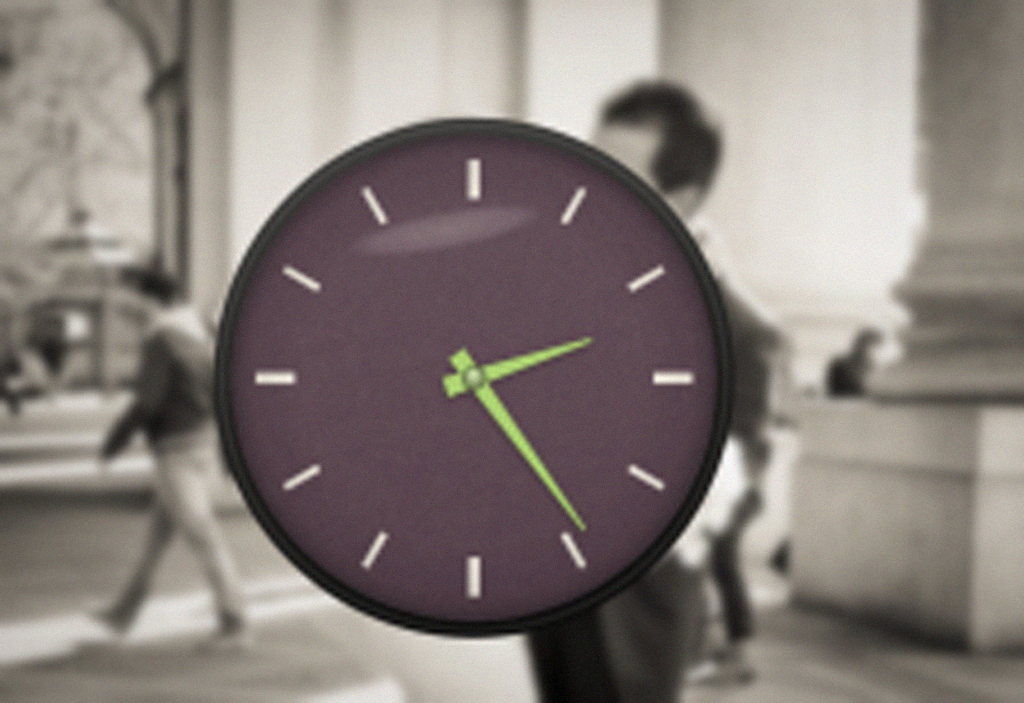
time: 2:24
